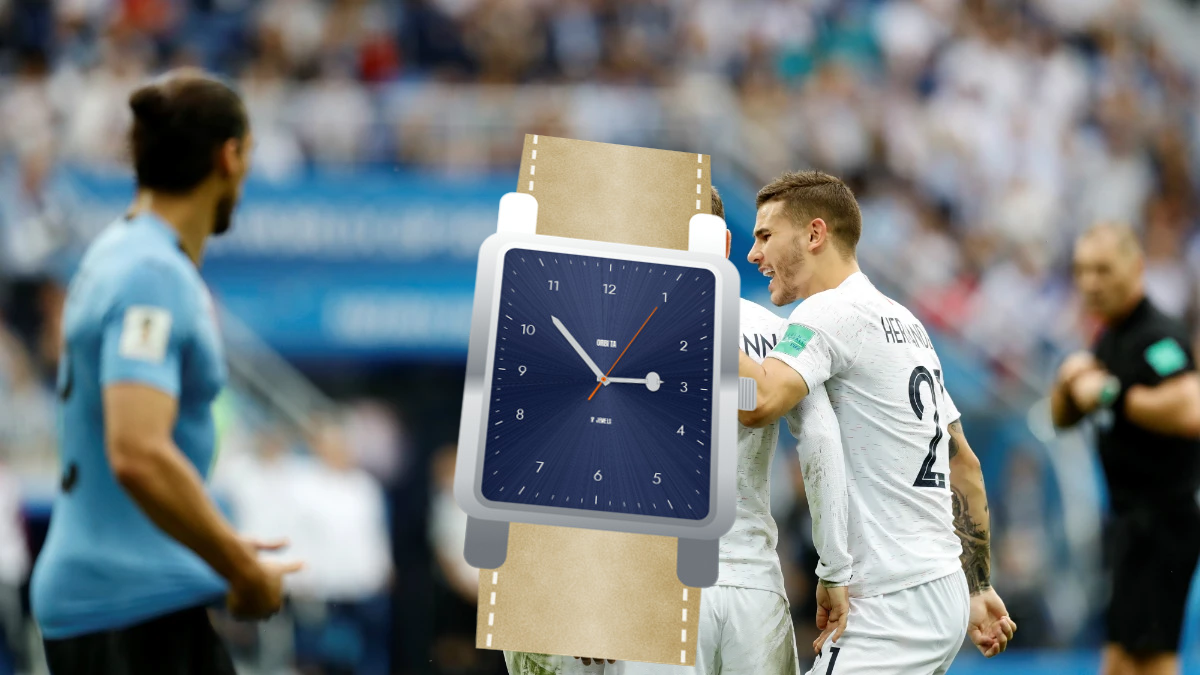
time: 2:53:05
